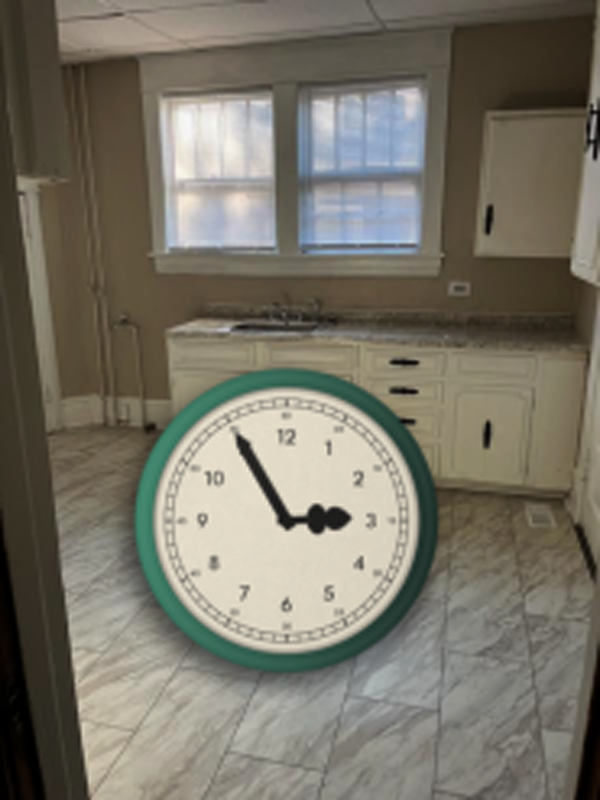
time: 2:55
